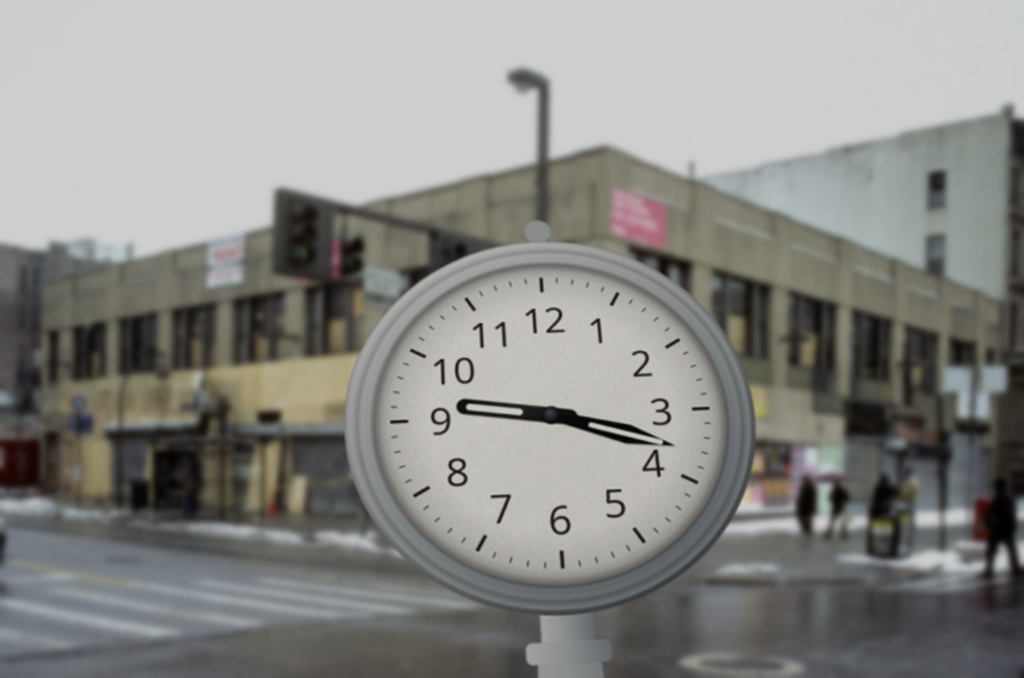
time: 9:18
